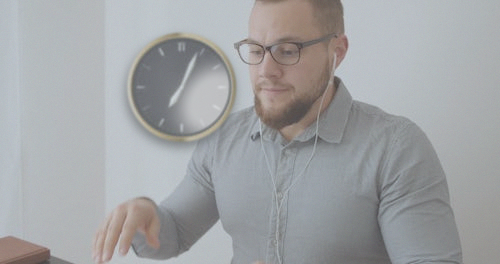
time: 7:04
